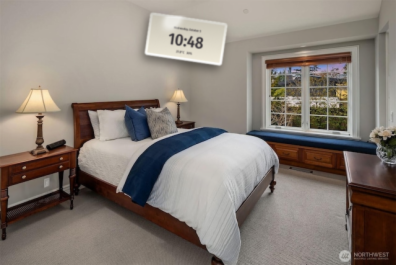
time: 10:48
